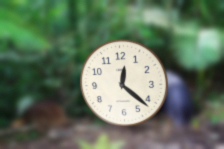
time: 12:22
